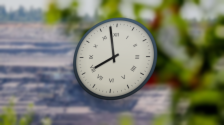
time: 7:58
